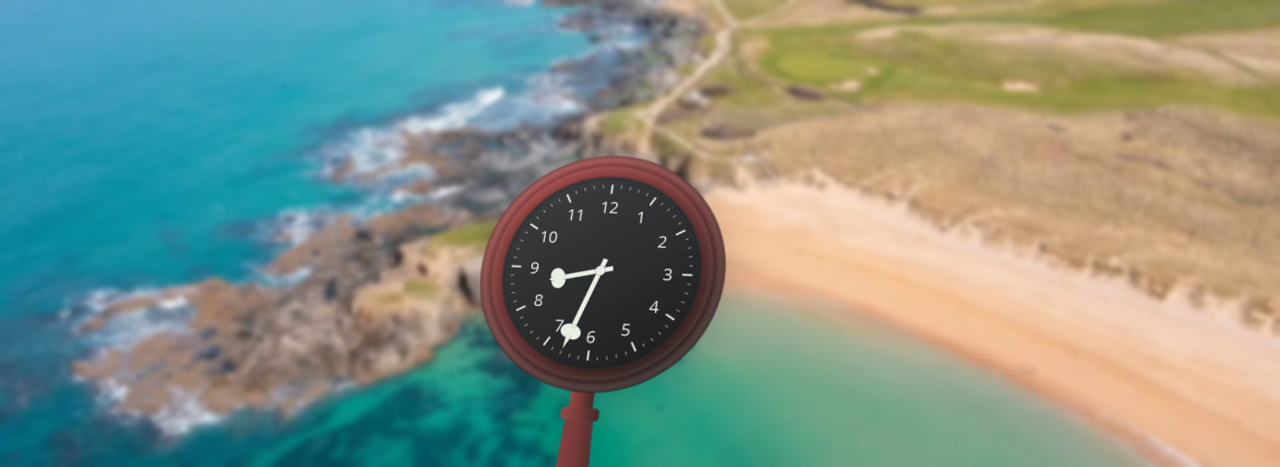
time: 8:33
